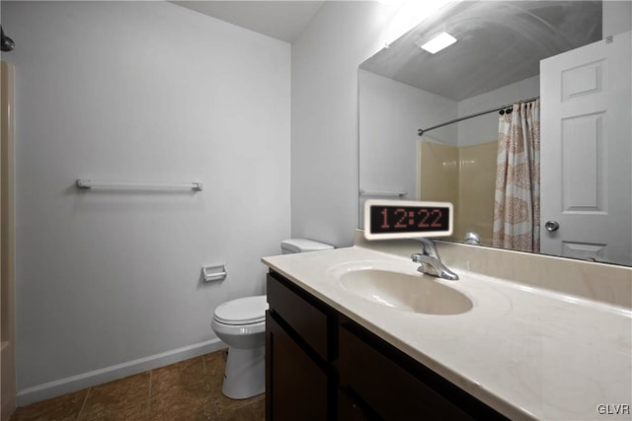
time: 12:22
